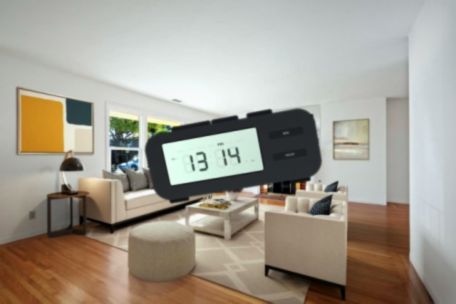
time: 13:14
